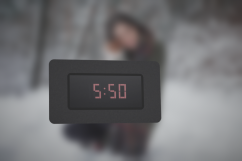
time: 5:50
